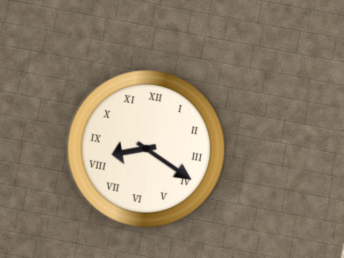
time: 8:19
